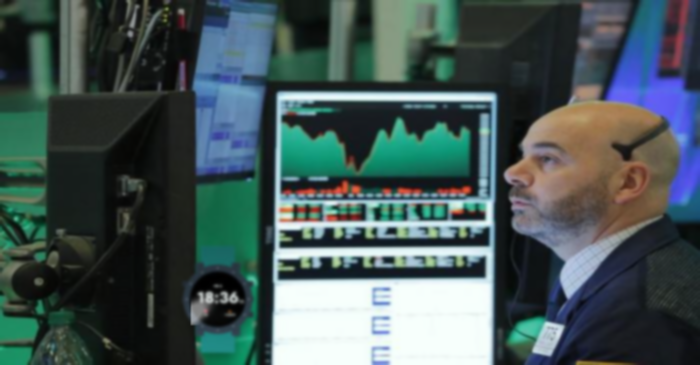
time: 18:36
